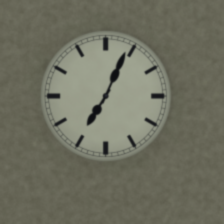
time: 7:04
